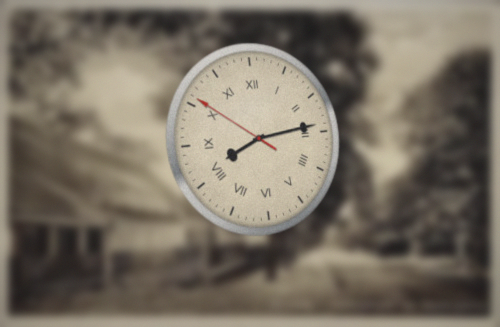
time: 8:13:51
